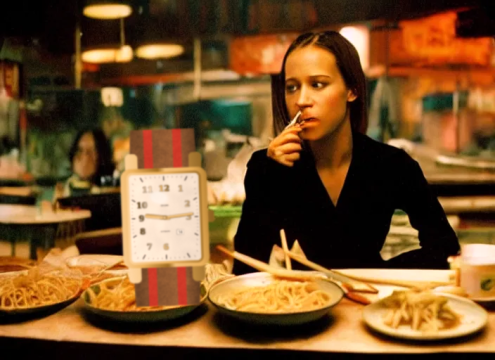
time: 9:14
